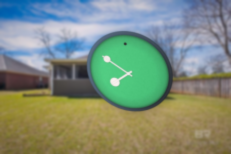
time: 7:51
